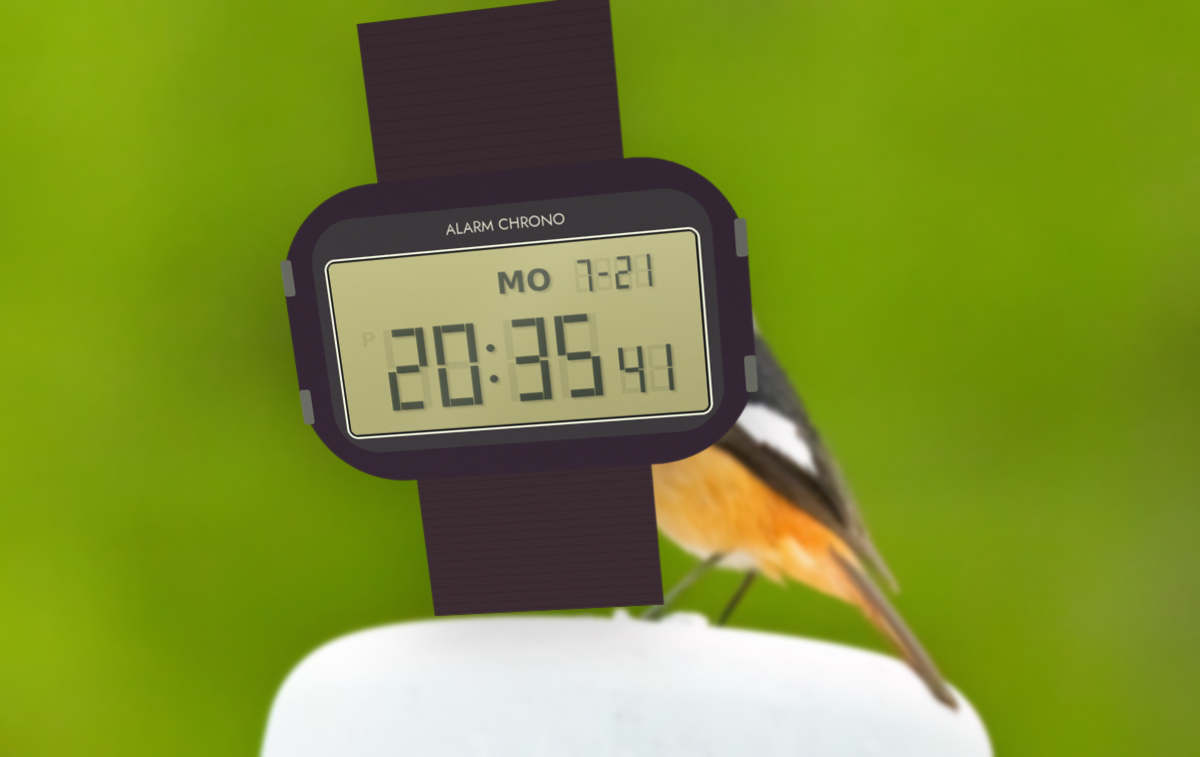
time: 20:35:41
